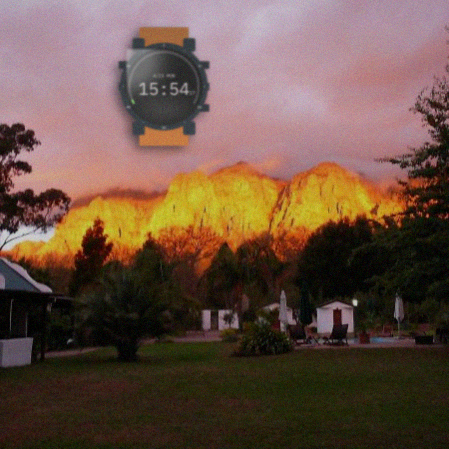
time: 15:54
